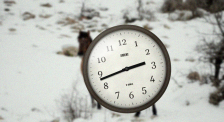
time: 2:43
